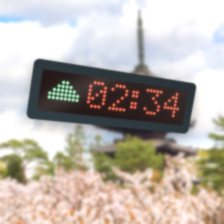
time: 2:34
